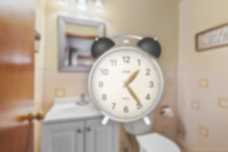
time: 1:24
